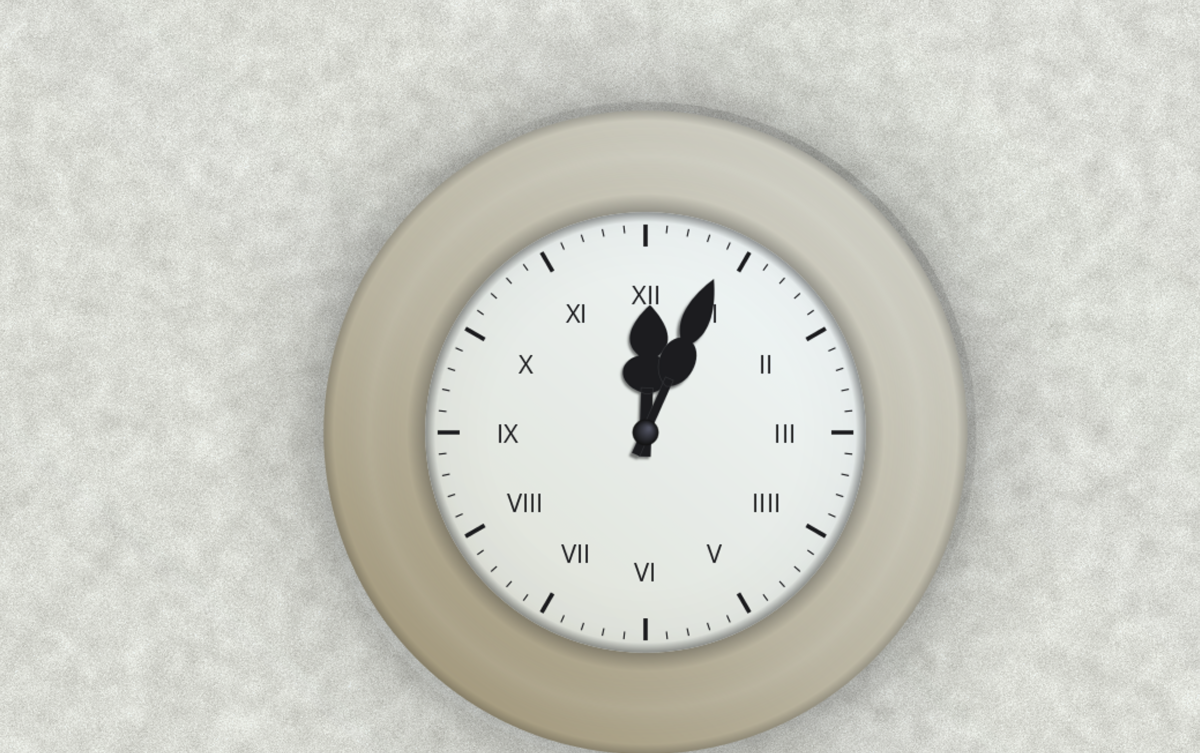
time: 12:04
